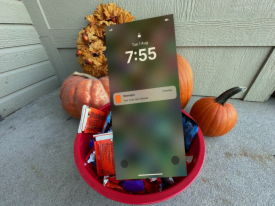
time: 7:55
